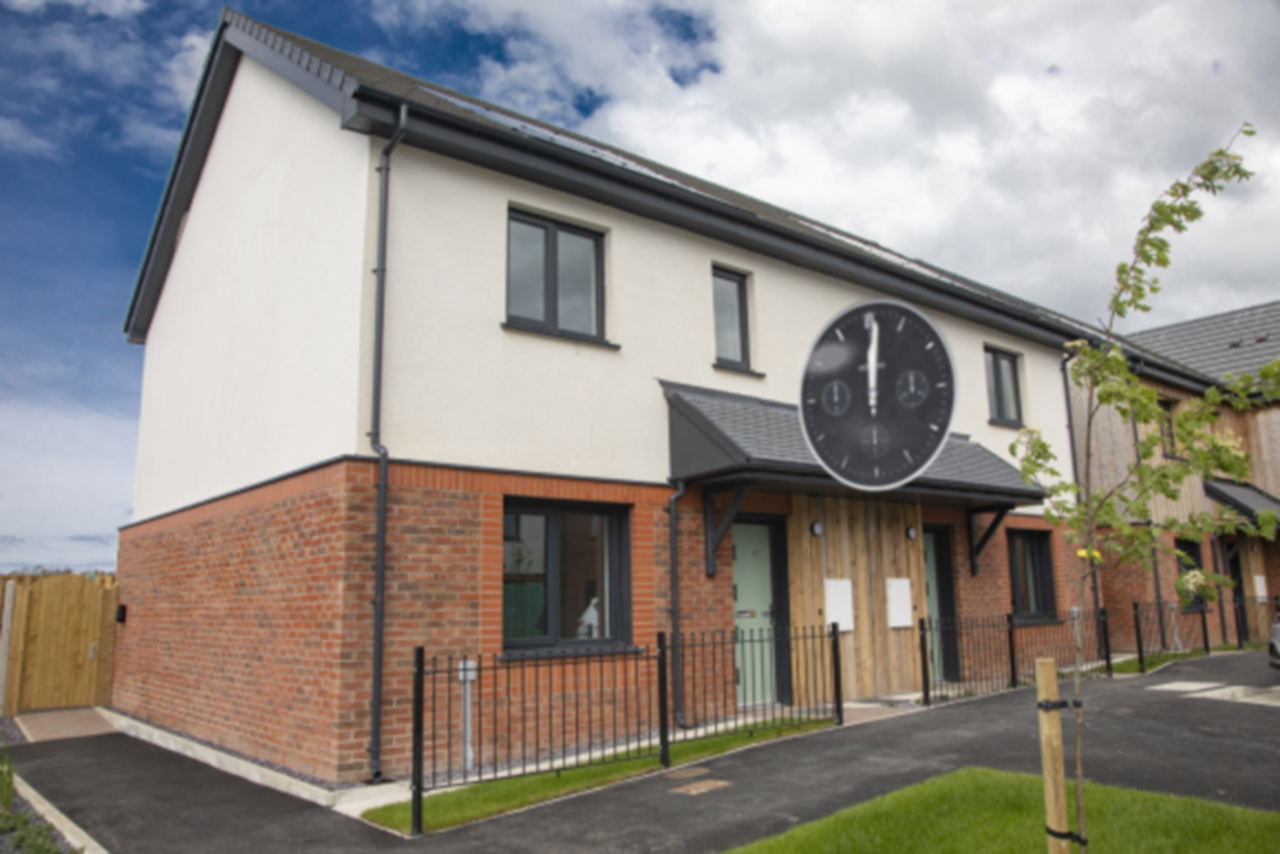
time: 12:01
